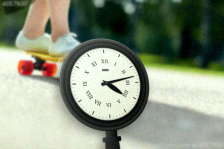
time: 4:13
